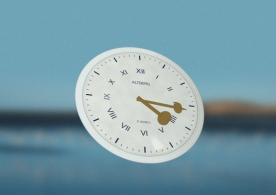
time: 4:16
